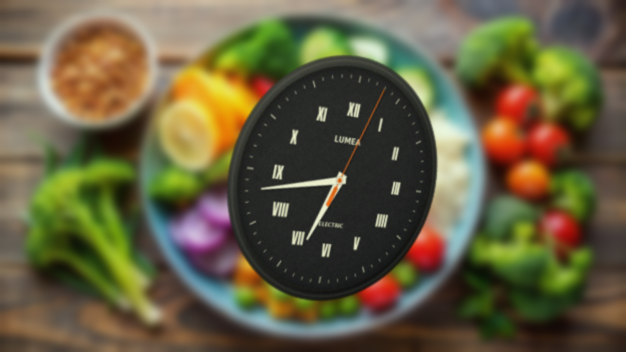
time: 6:43:03
